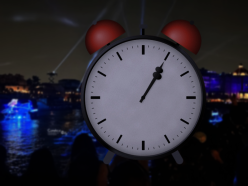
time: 1:05
